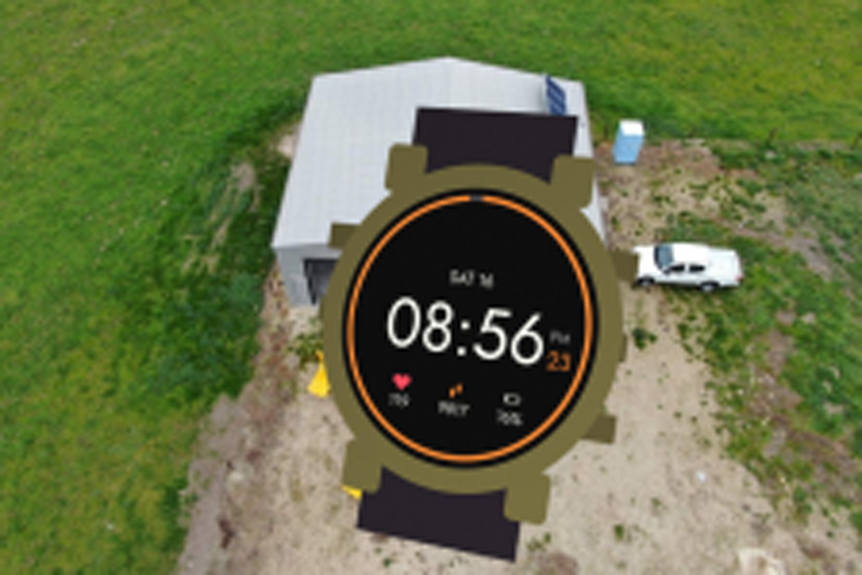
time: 8:56
